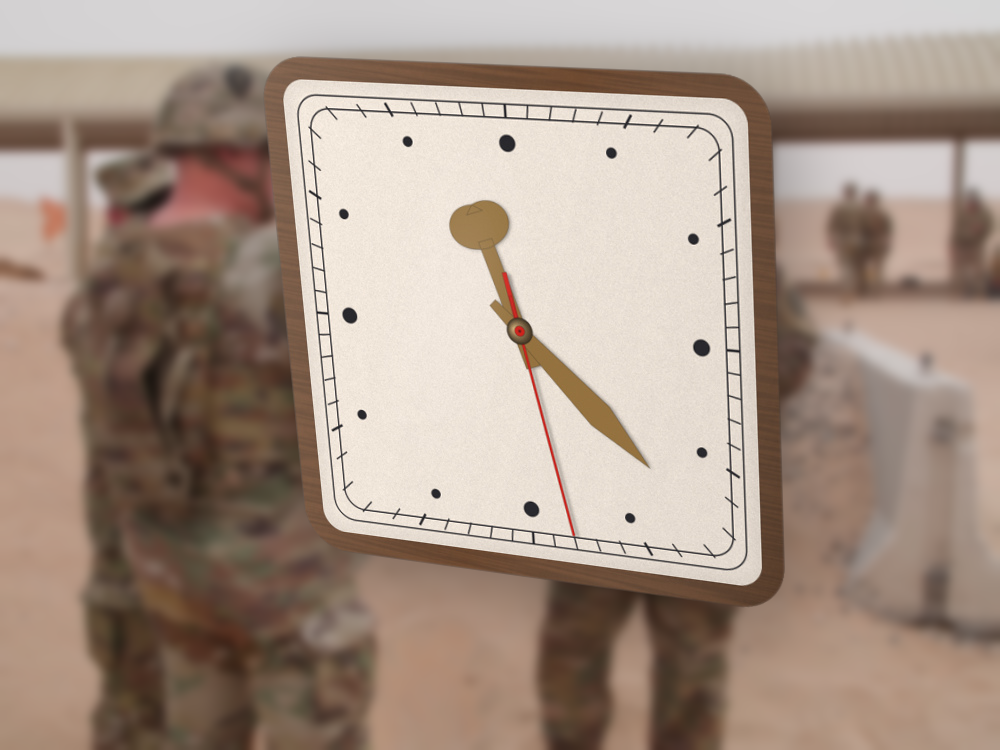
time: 11:22:28
